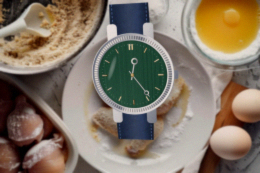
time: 12:24
